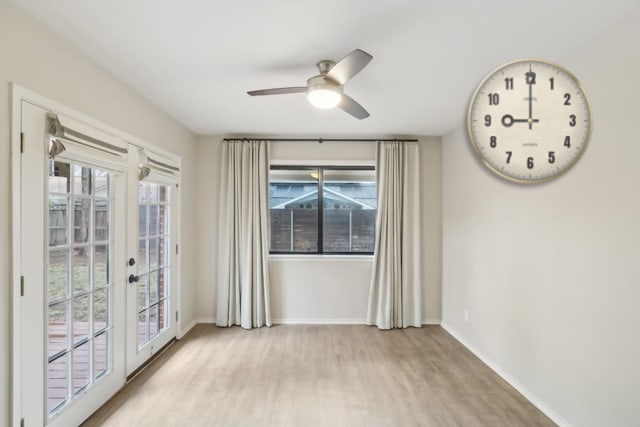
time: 9:00
